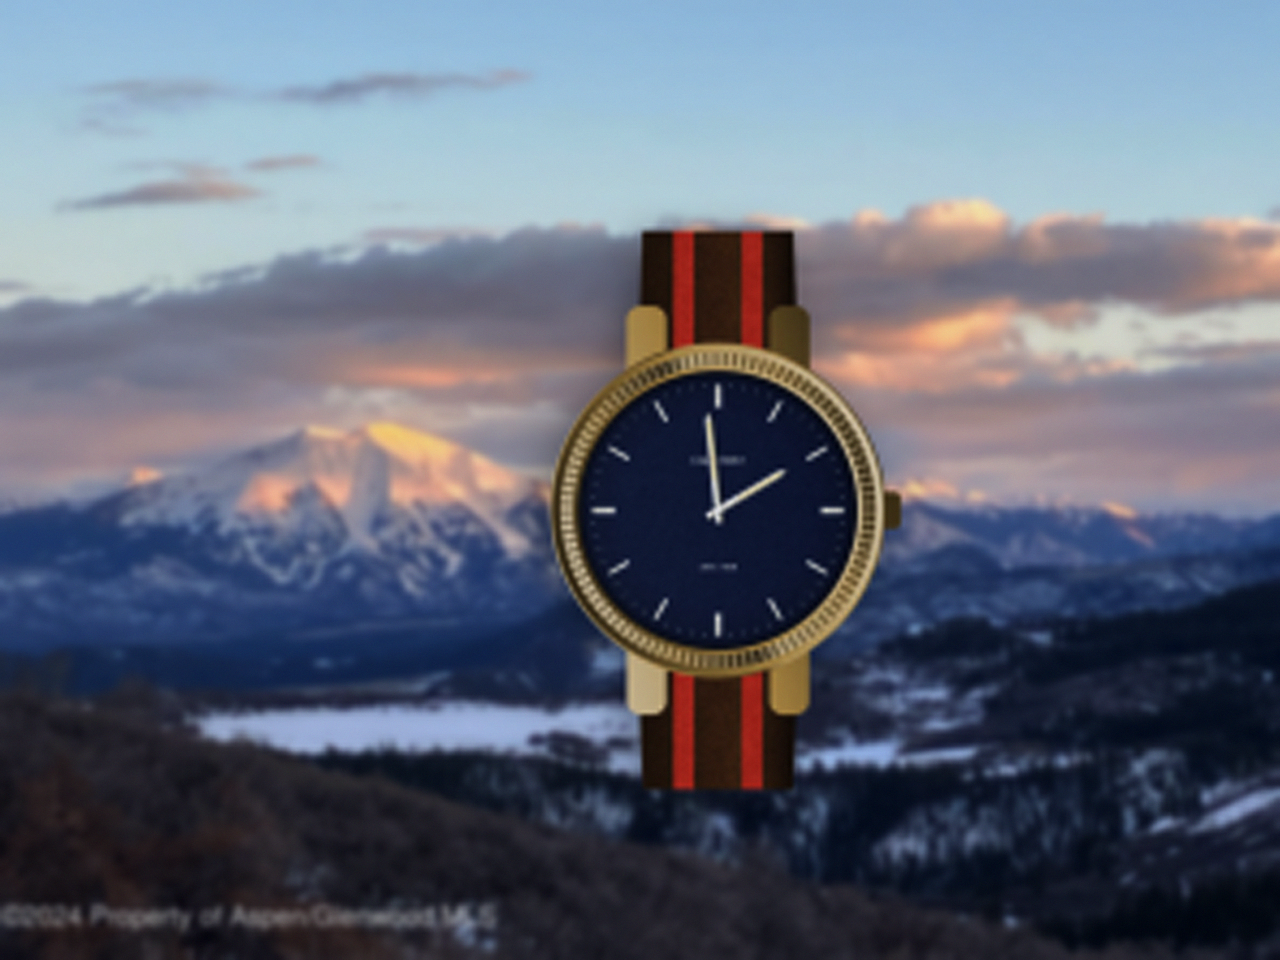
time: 1:59
